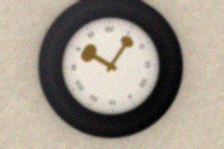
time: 10:06
